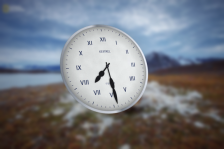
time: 7:29
